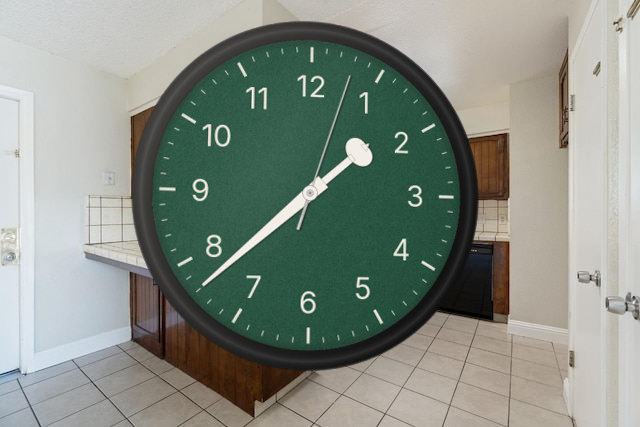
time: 1:38:03
